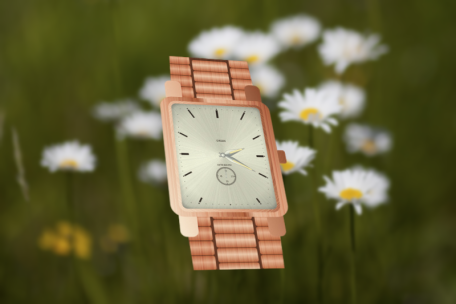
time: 2:20
